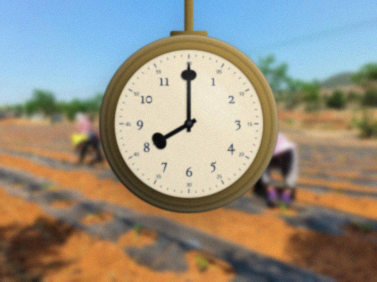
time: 8:00
